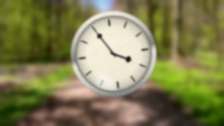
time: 3:55
